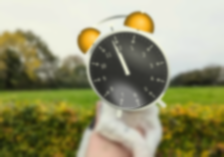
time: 11:59
